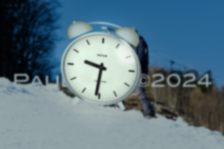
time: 9:31
